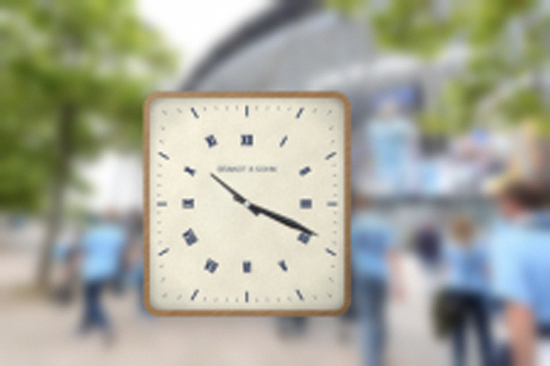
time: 10:19
